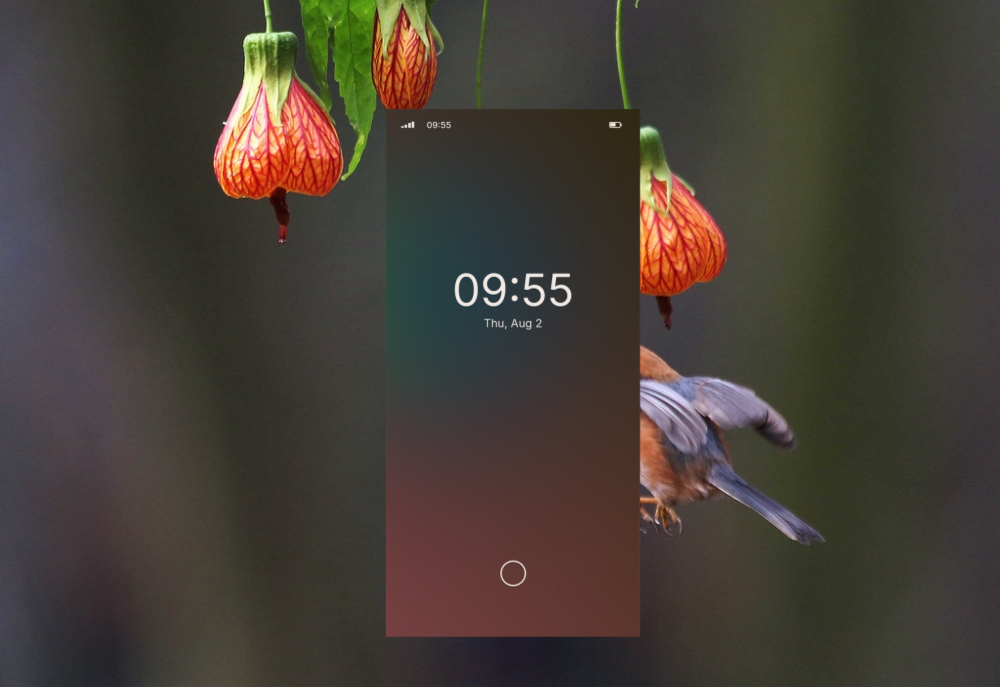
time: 9:55
